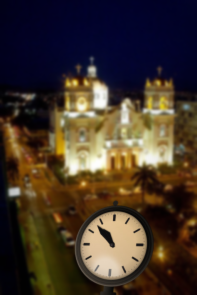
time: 10:53
